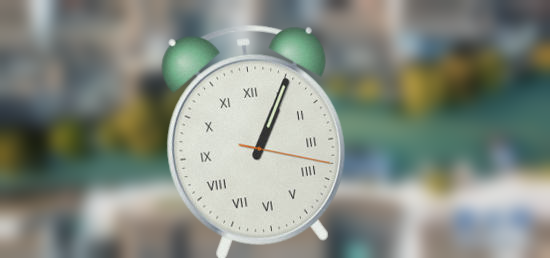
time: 1:05:18
